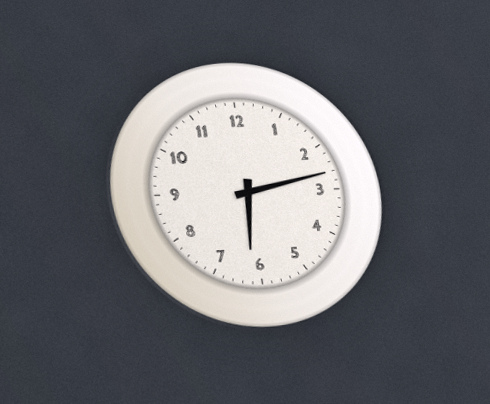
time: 6:13
